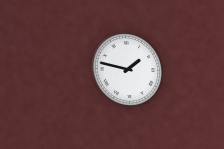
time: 1:47
